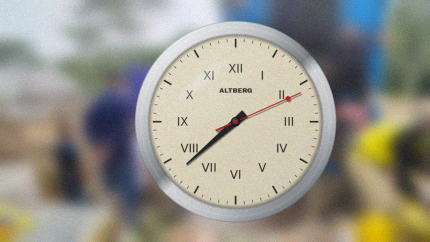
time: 7:38:11
